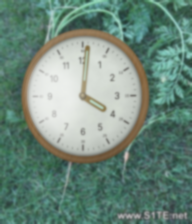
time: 4:01
